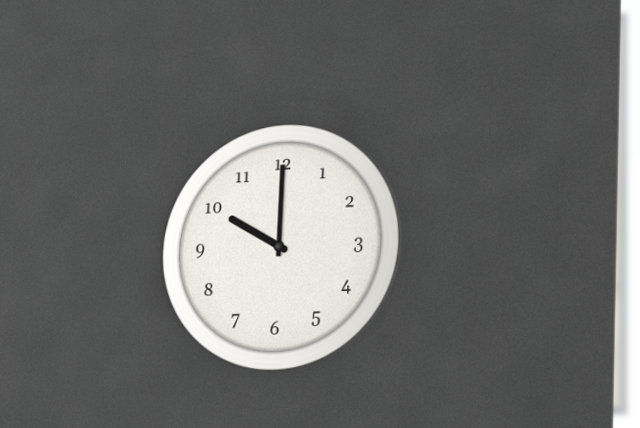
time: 10:00
